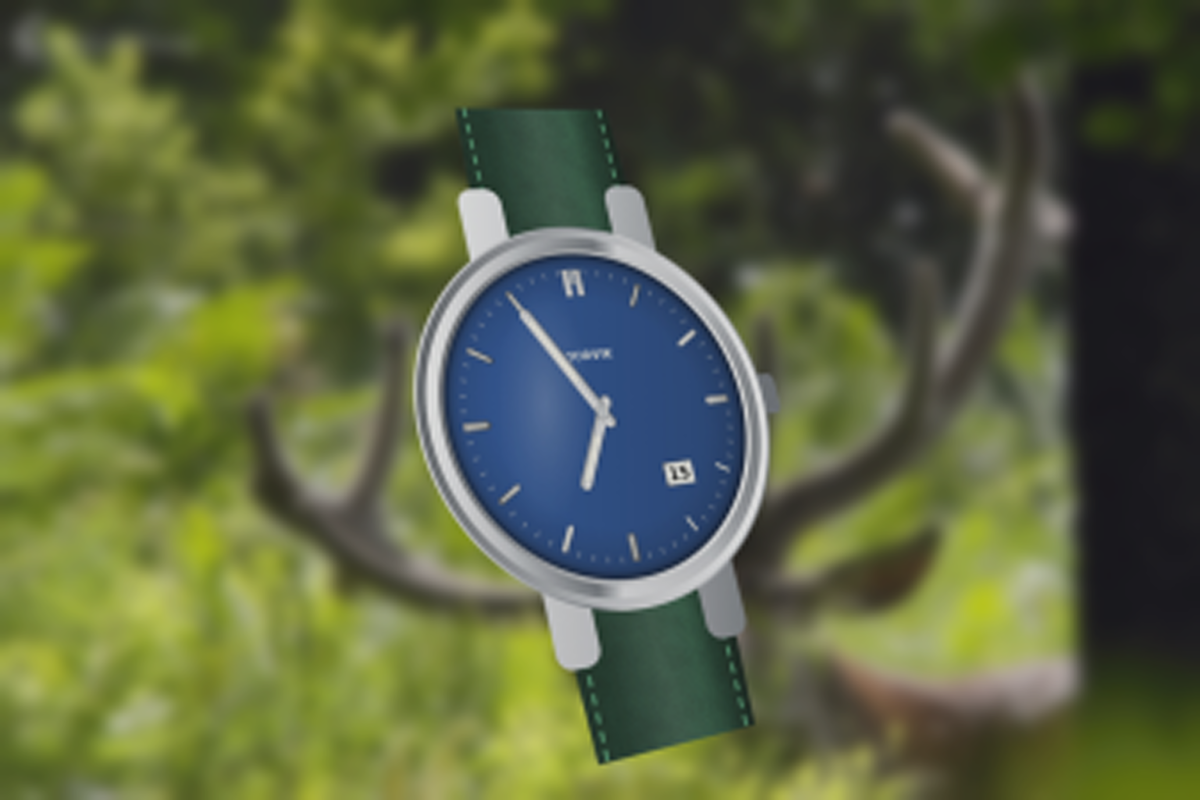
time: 6:55
